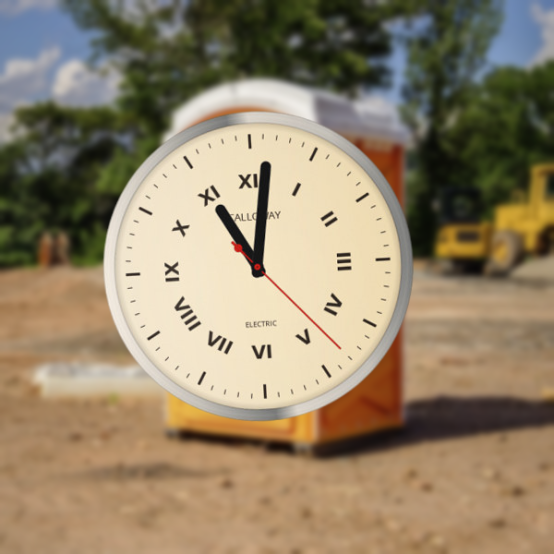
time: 11:01:23
